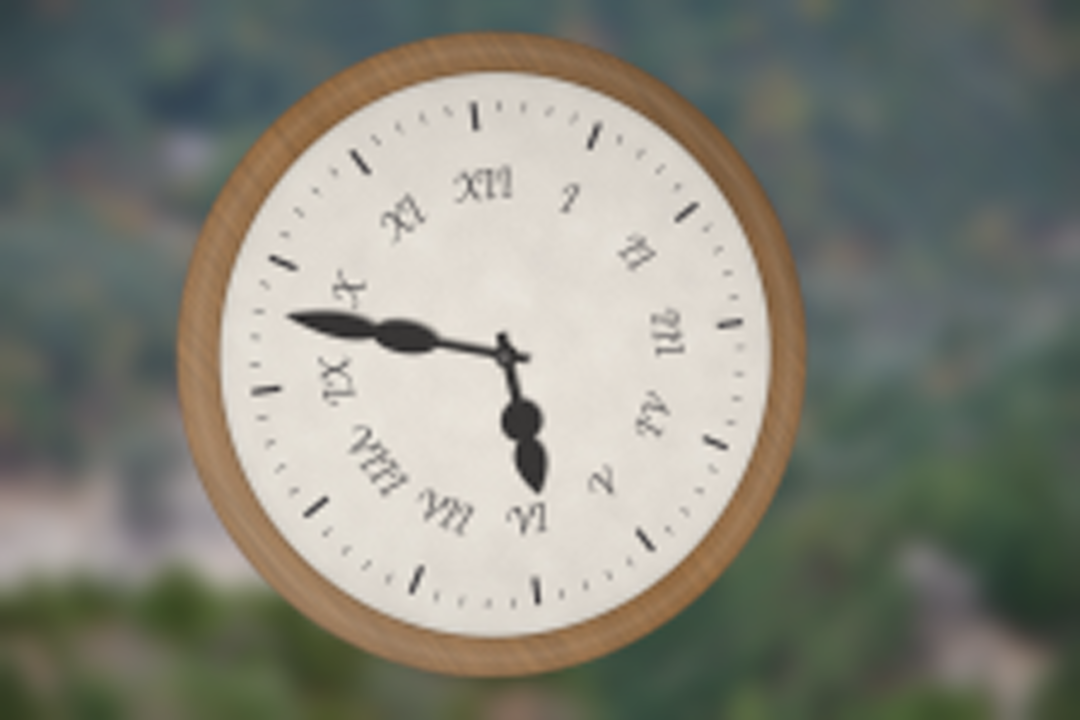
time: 5:48
